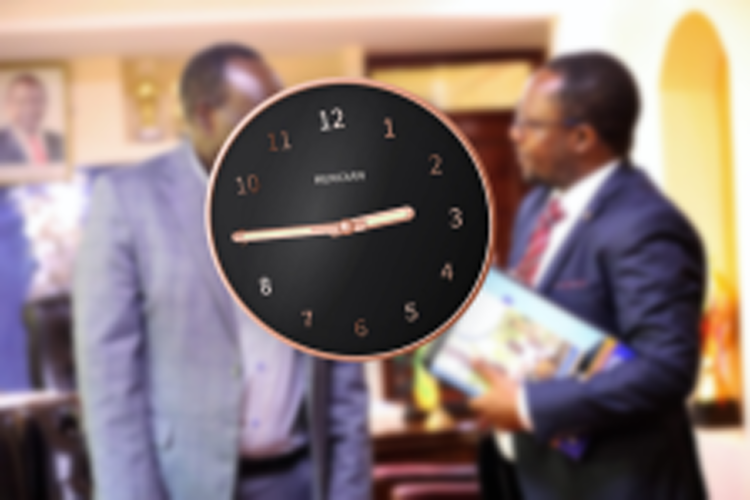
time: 2:45
